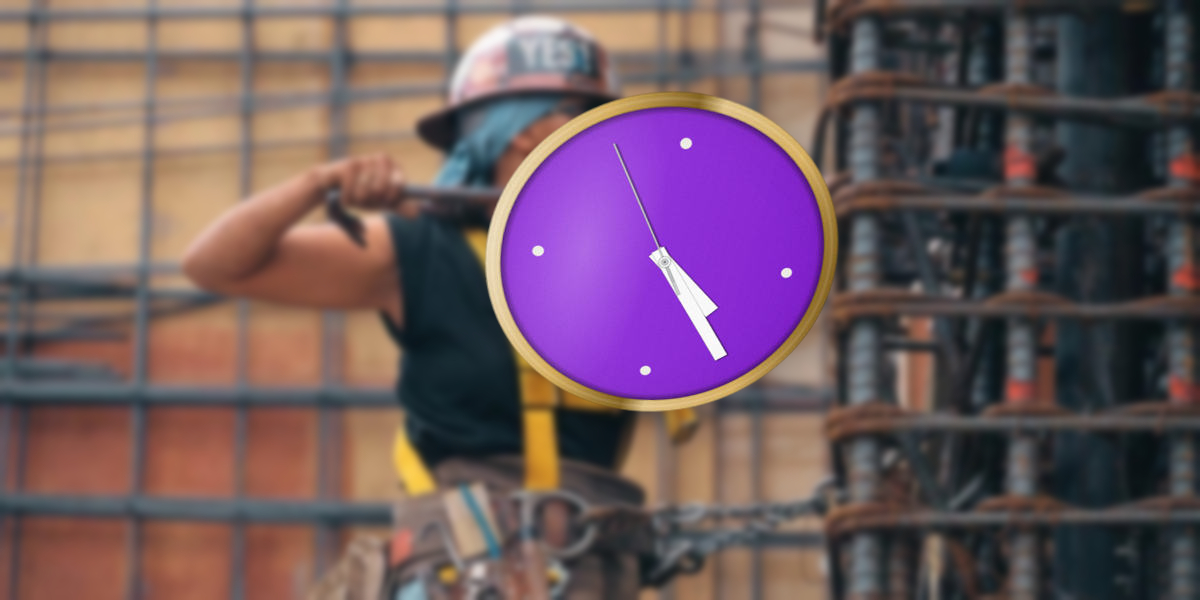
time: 4:23:55
